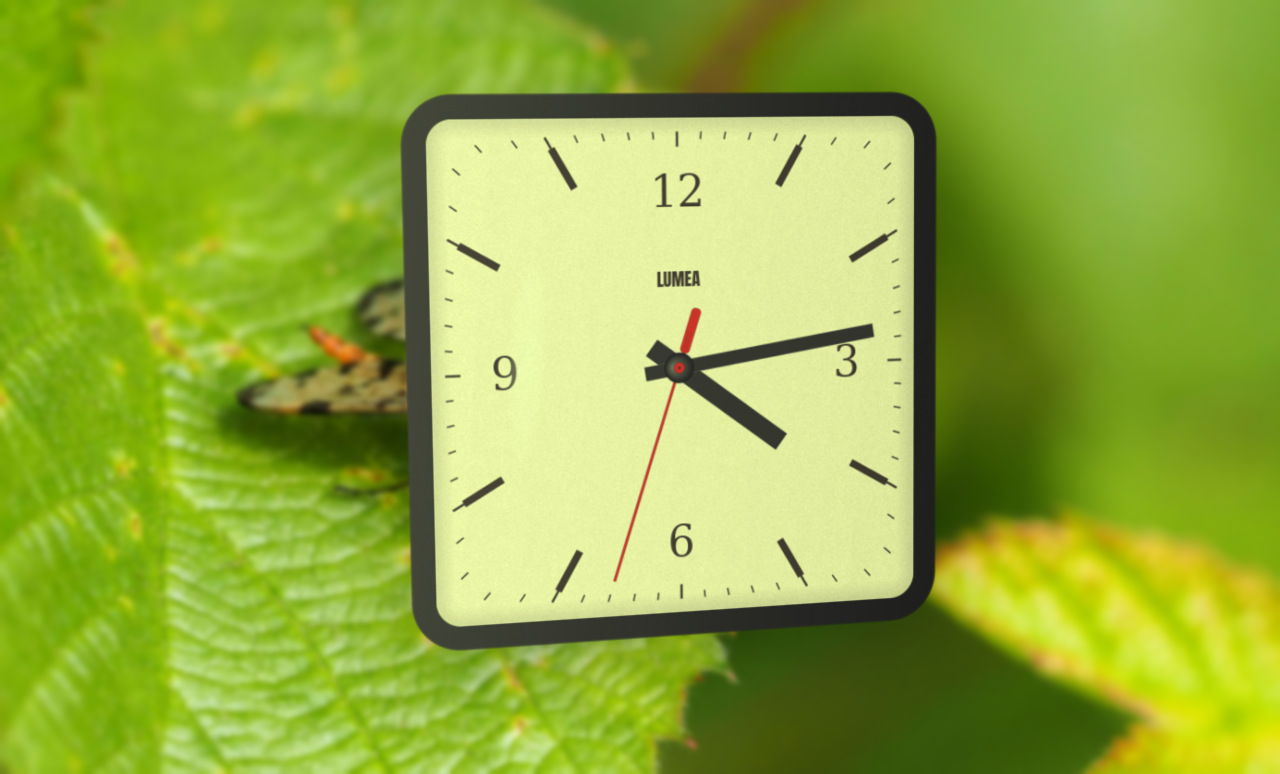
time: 4:13:33
